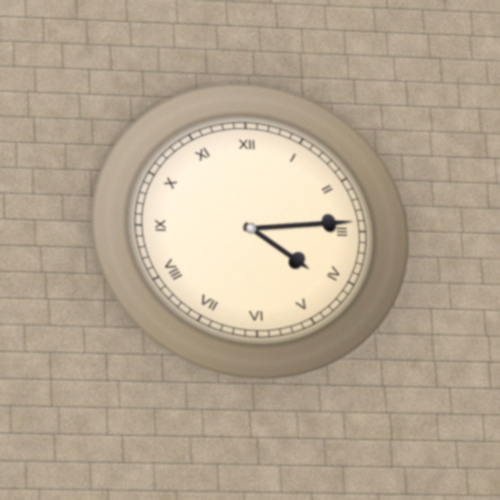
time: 4:14
